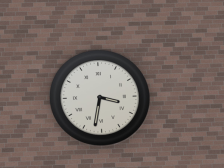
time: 3:32
